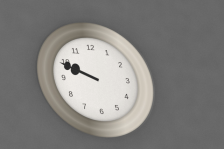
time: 9:49
